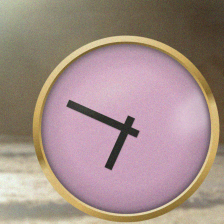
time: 6:49
